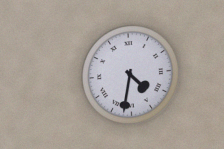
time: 4:32
